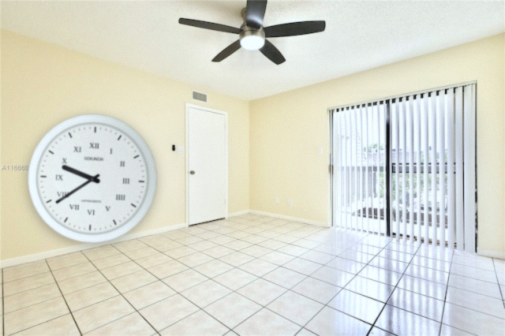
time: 9:39
